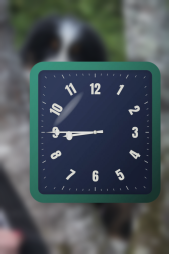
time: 8:45
